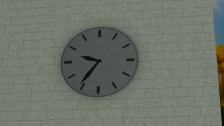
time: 9:36
